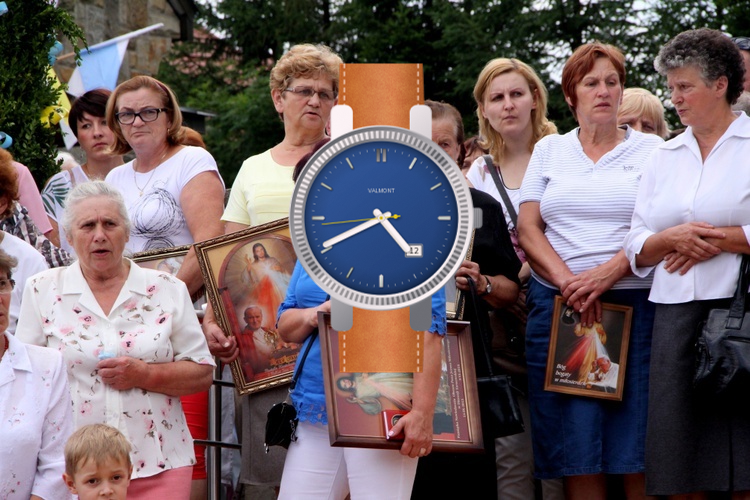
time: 4:40:44
